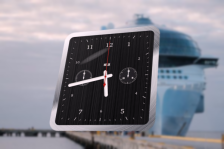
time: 5:43
